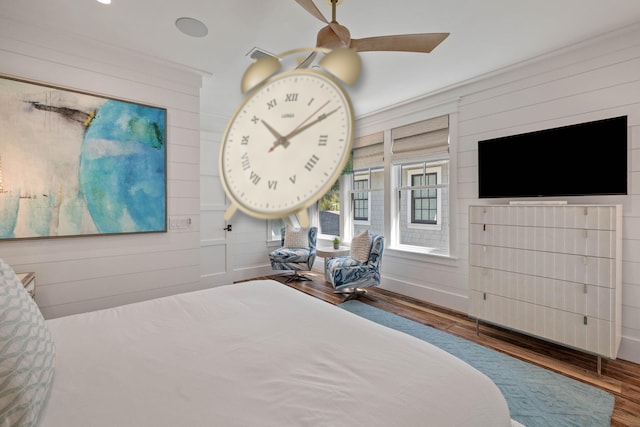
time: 10:10:08
